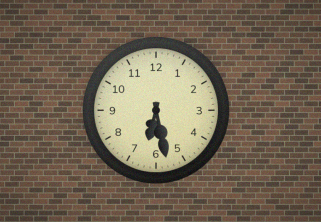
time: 6:28
